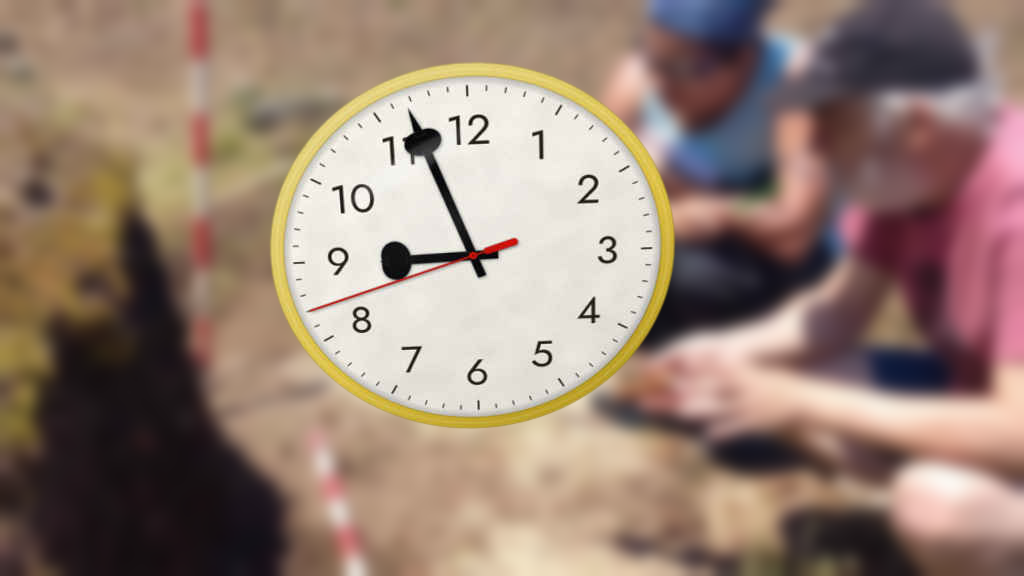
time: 8:56:42
